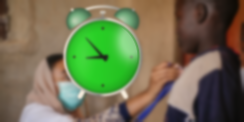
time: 8:53
